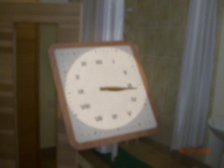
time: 3:16
